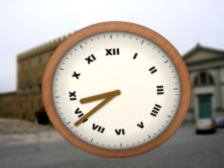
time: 8:39
